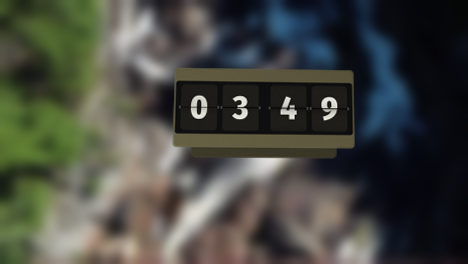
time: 3:49
